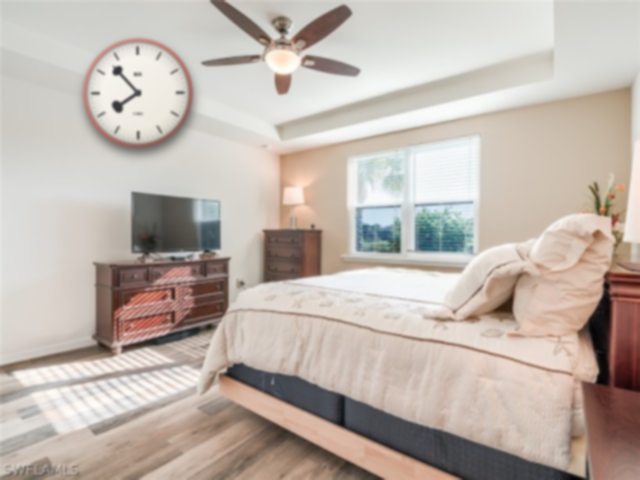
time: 7:53
